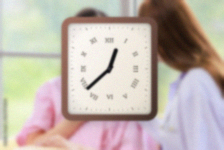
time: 12:38
